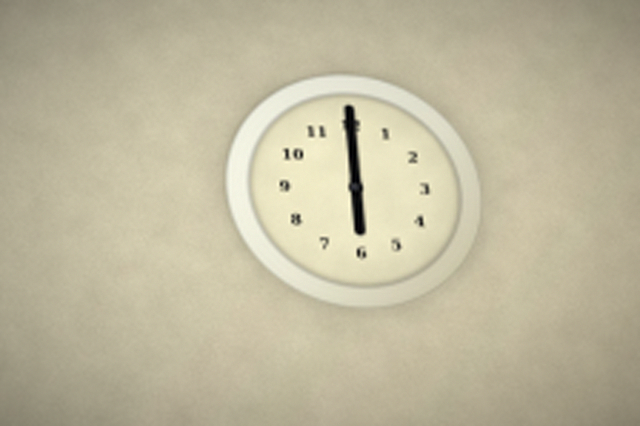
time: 6:00
